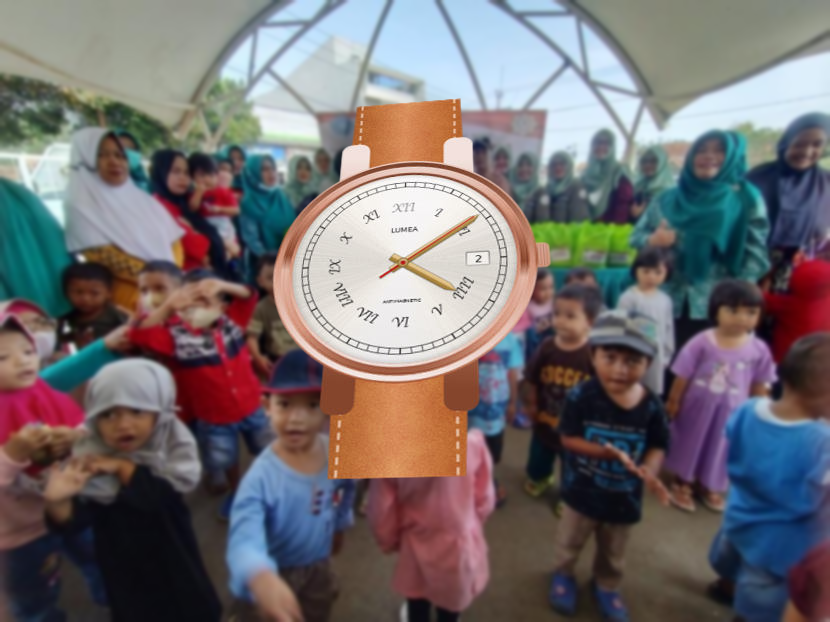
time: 4:09:09
